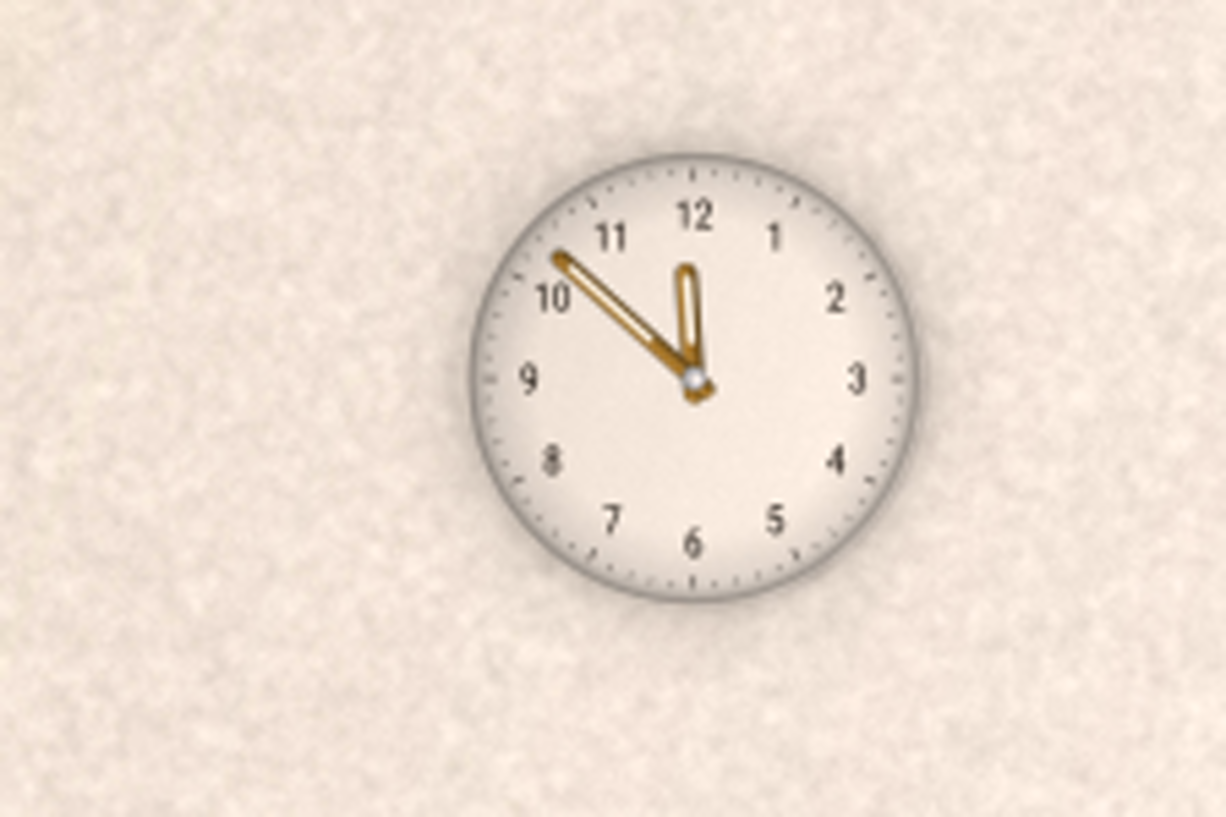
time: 11:52
